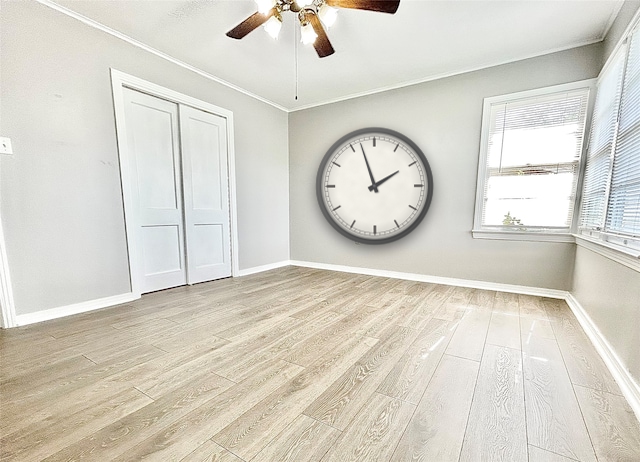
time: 1:57
